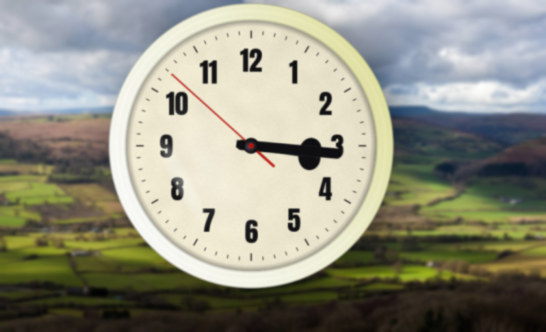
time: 3:15:52
